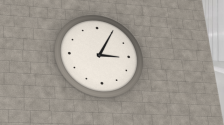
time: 3:05
